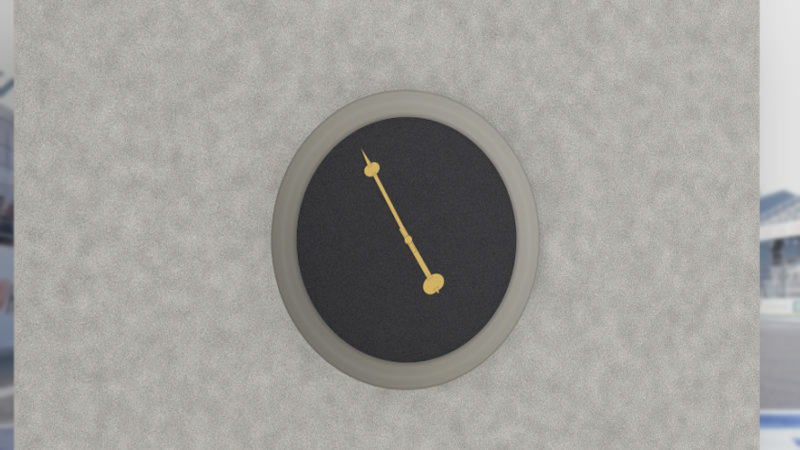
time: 4:55
